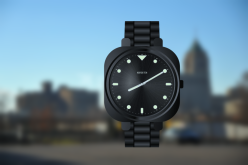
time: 8:10
